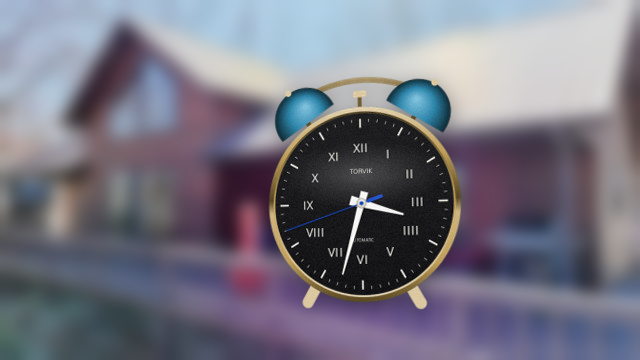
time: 3:32:42
